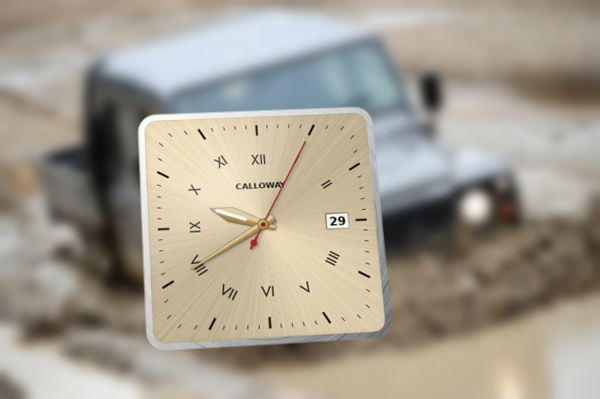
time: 9:40:05
